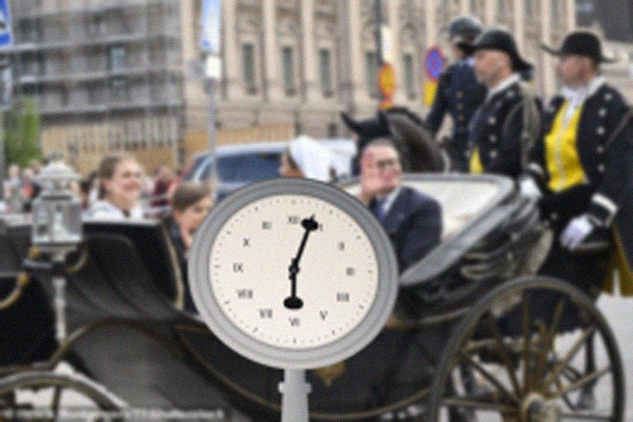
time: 6:03
